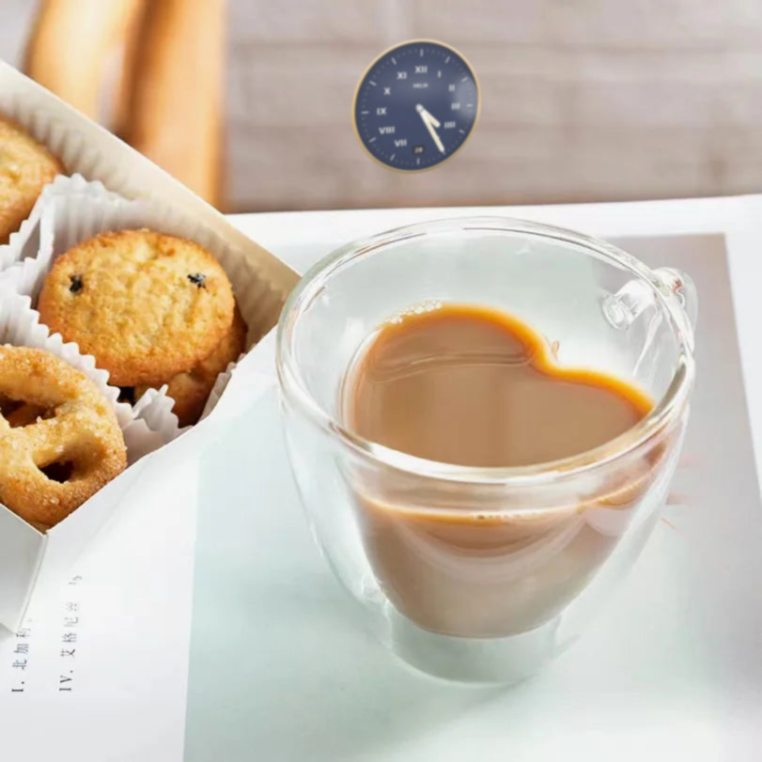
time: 4:25
